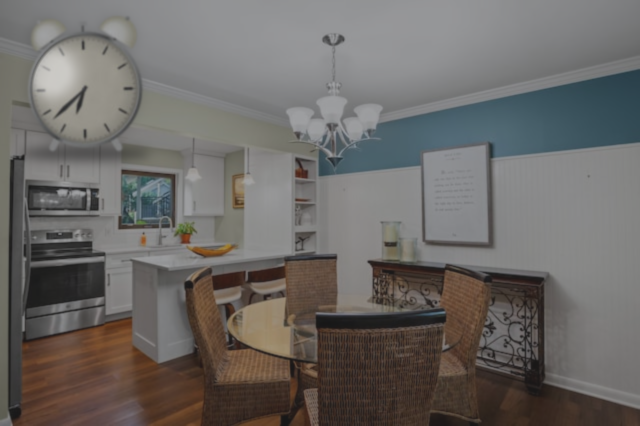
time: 6:38
